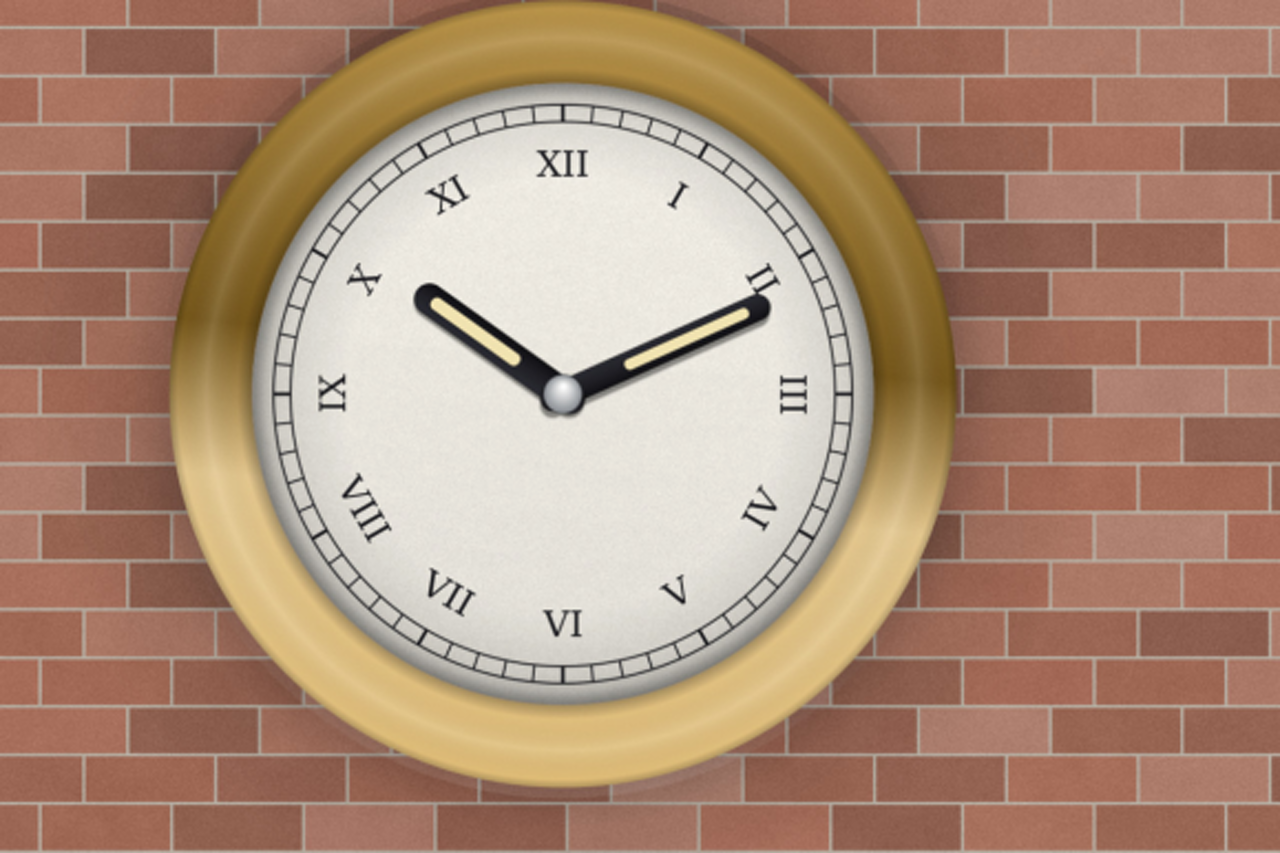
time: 10:11
